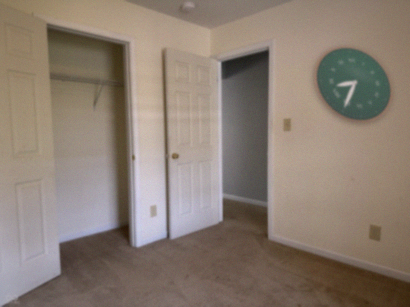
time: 8:35
